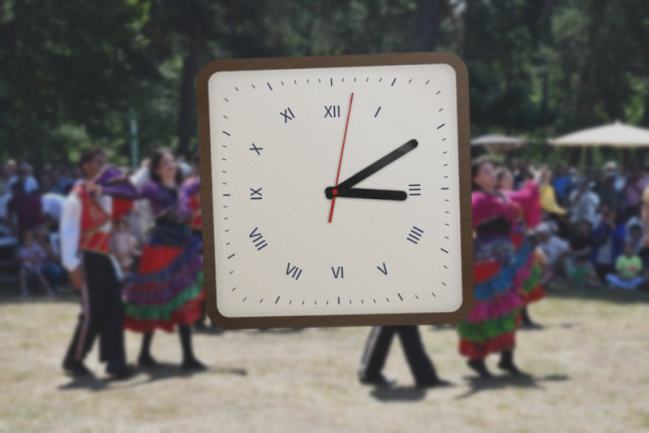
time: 3:10:02
